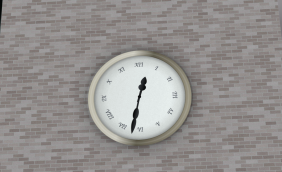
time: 12:32
